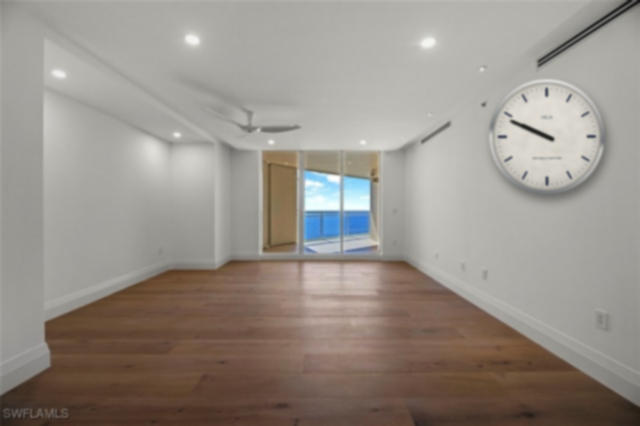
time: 9:49
